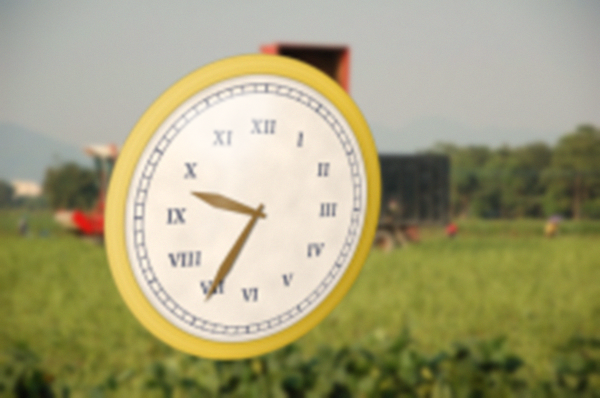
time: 9:35
